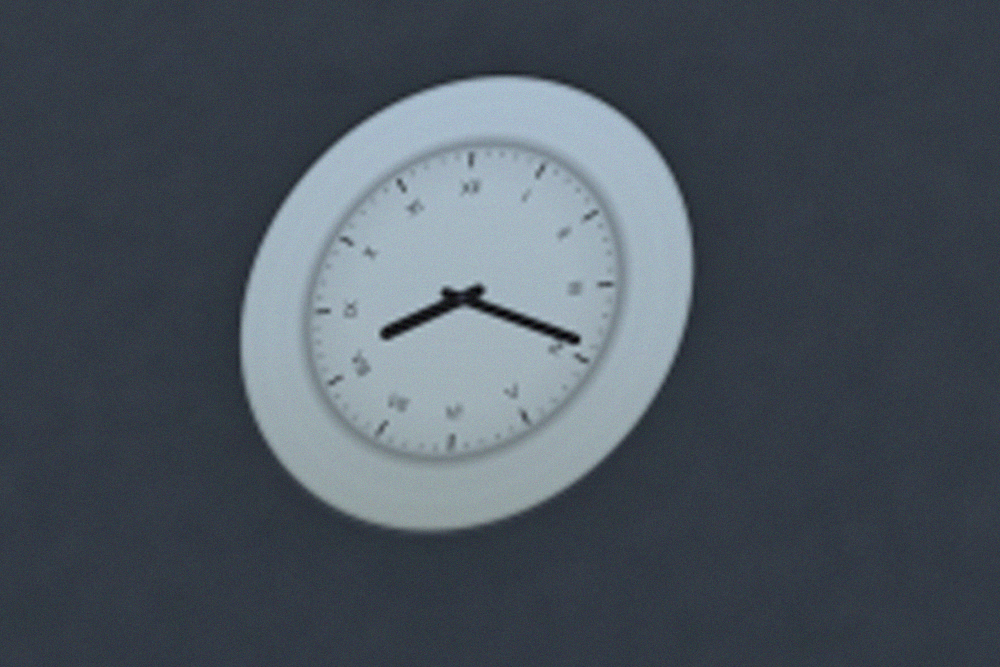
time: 8:19
